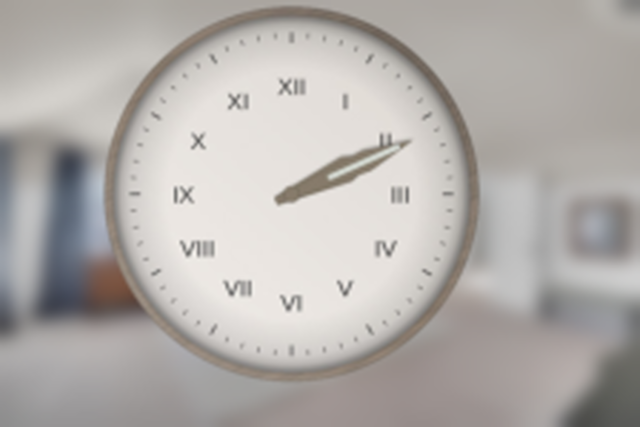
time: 2:11
